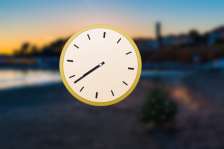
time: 7:38
